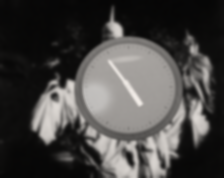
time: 4:54
